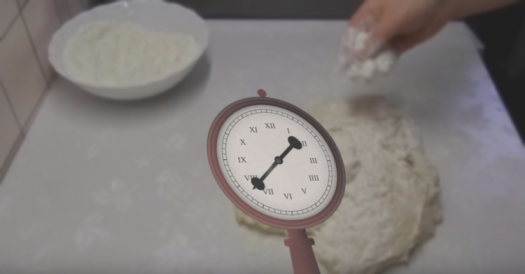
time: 1:38
